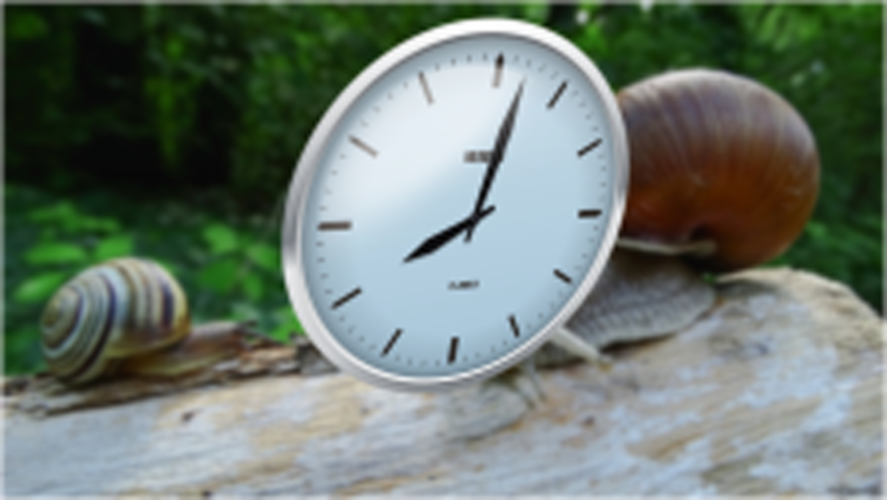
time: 8:02
